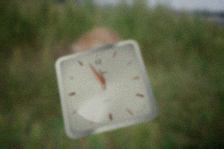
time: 11:57
